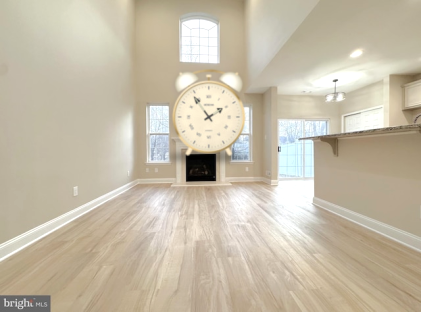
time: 1:54
